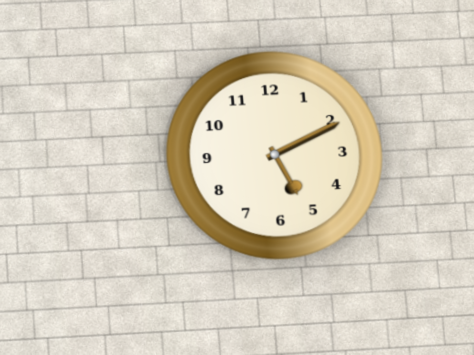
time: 5:11
